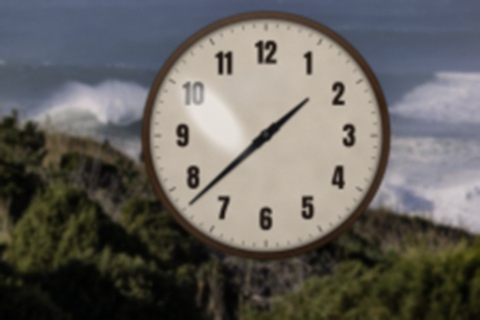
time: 1:38
